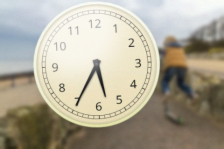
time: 5:35
